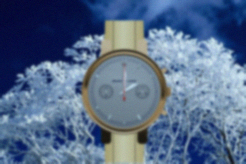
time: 2:00
